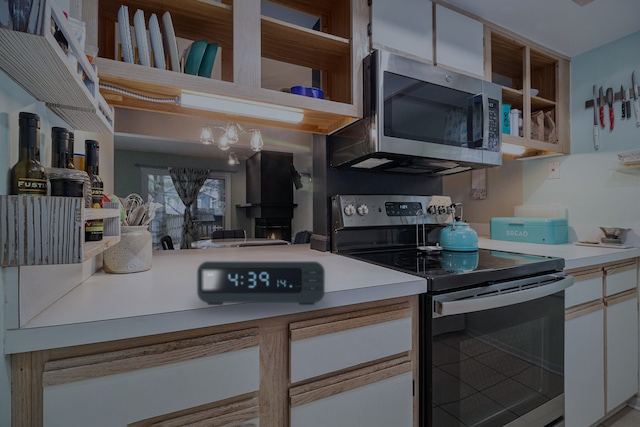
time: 4:39
